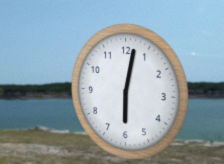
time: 6:02
